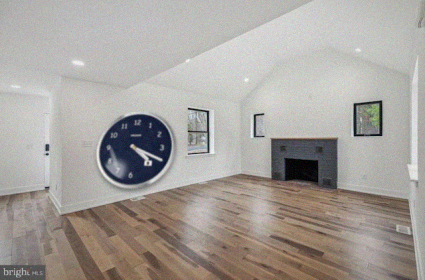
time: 4:19
